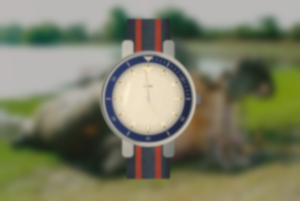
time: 4:59
